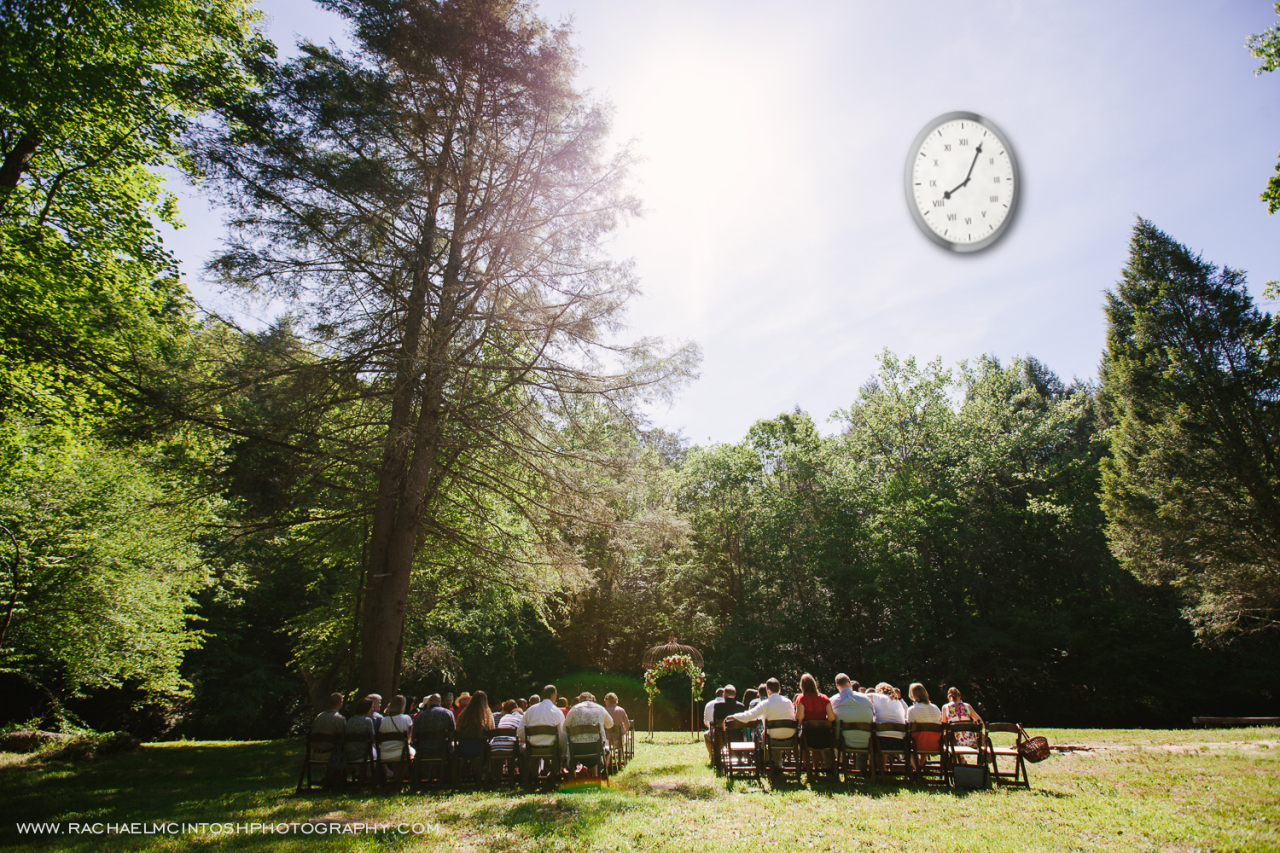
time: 8:05
